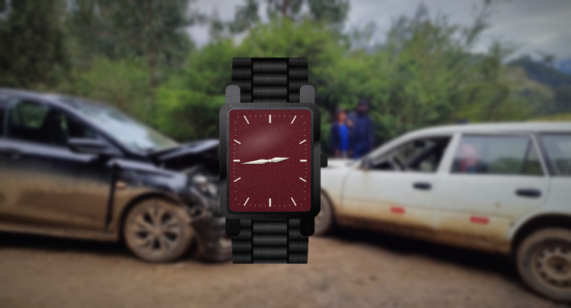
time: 2:44
